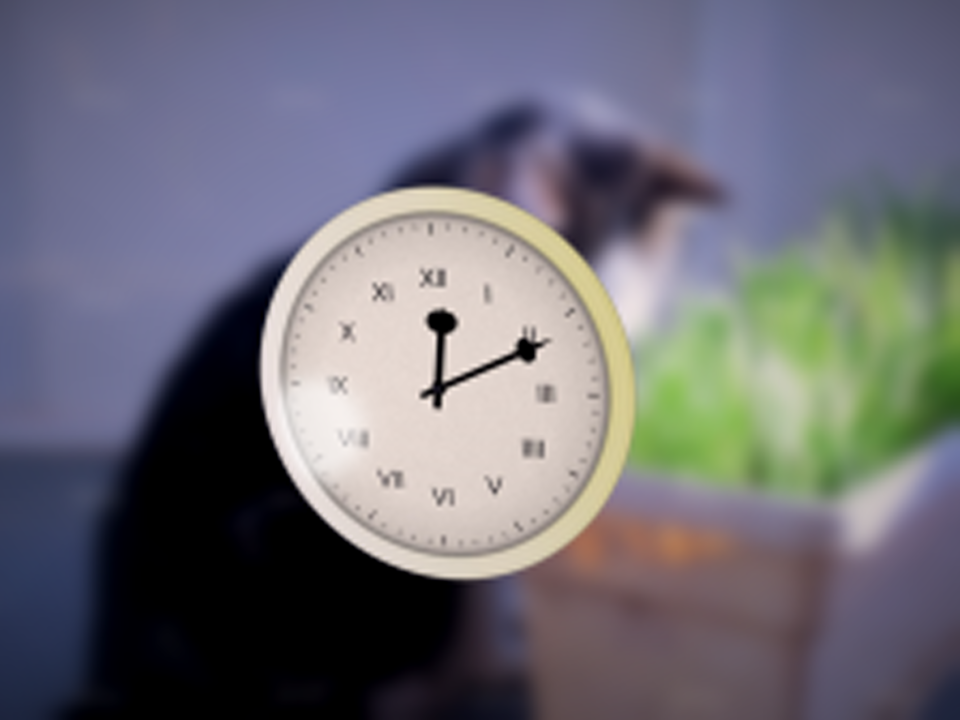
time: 12:11
